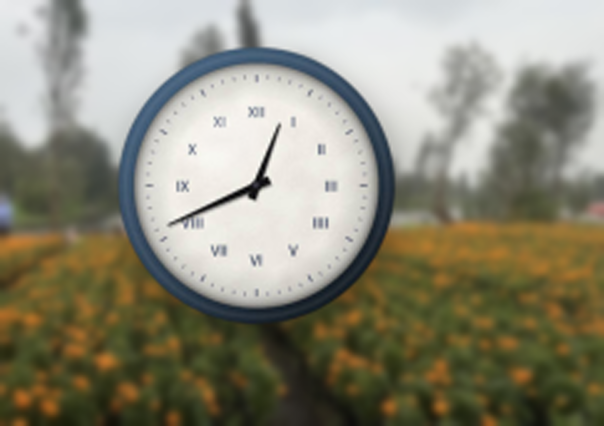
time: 12:41
